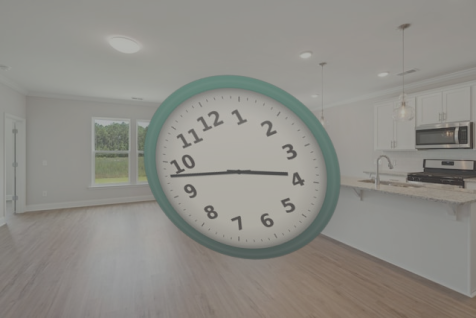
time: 3:48
